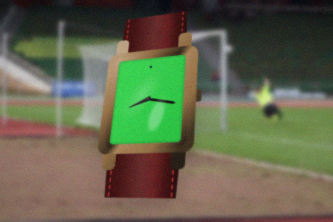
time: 8:17
